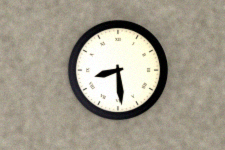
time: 8:29
